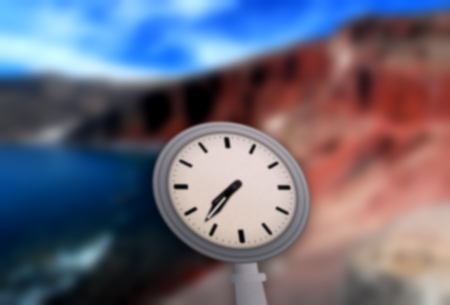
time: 7:37
